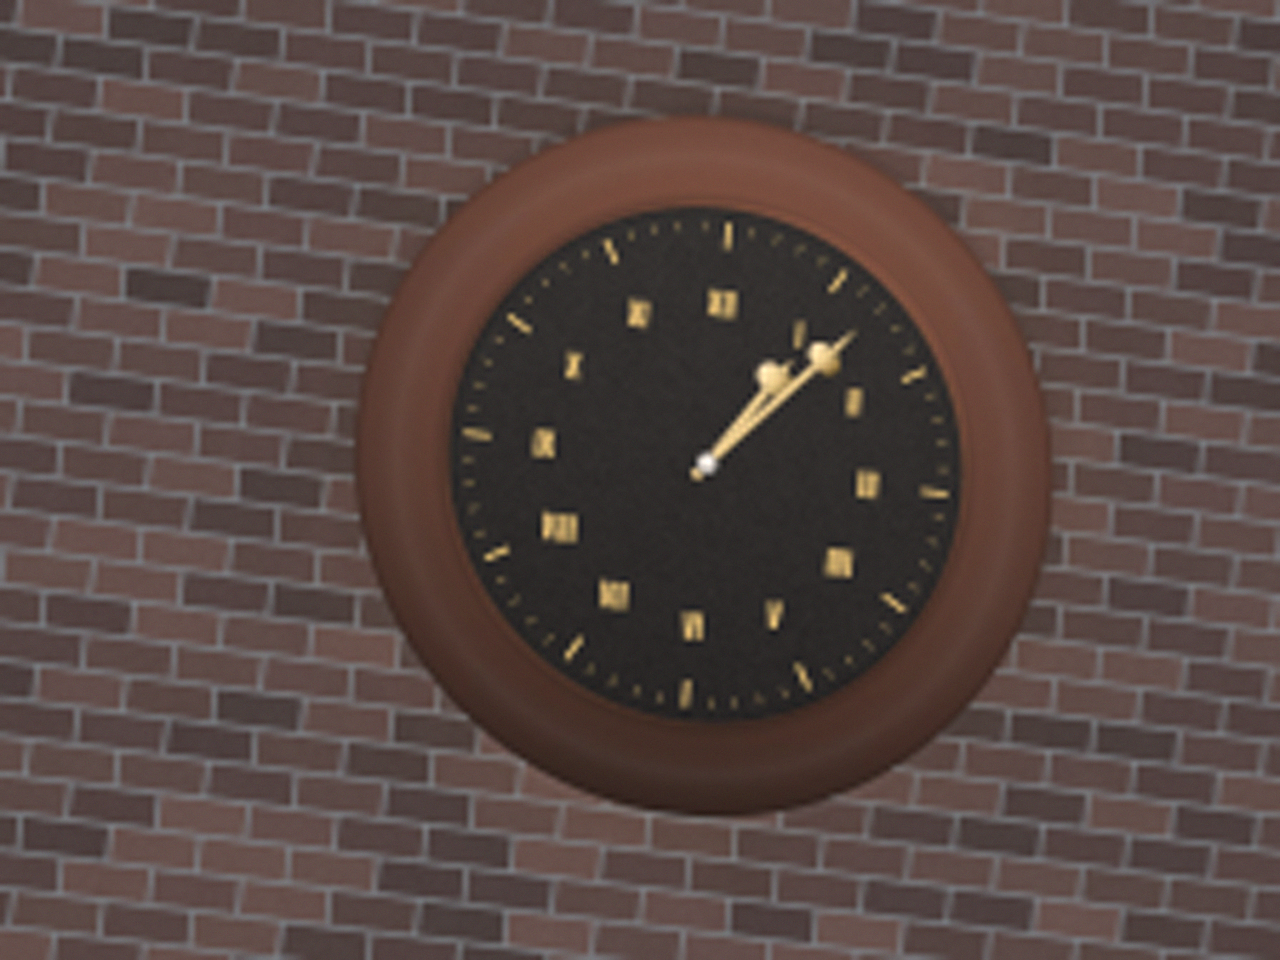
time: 1:07
